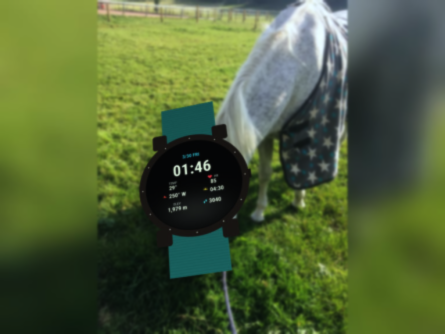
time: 1:46
